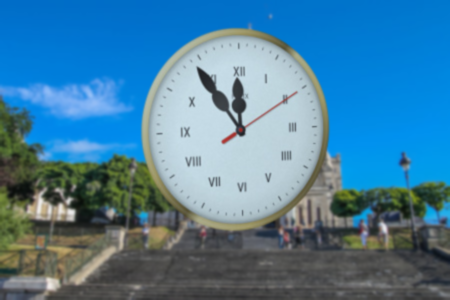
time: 11:54:10
